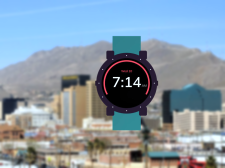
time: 7:14
